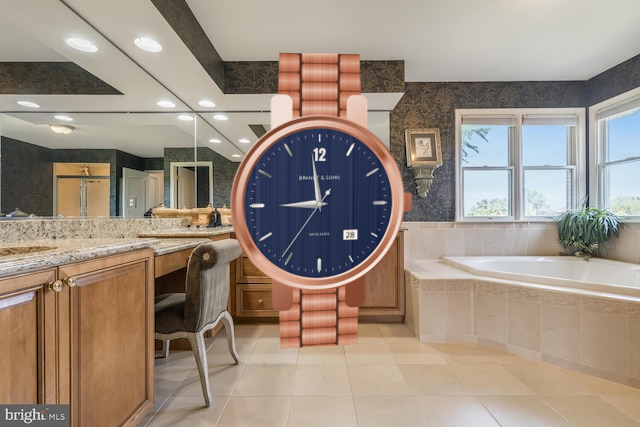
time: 8:58:36
